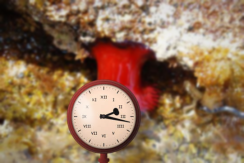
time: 2:17
